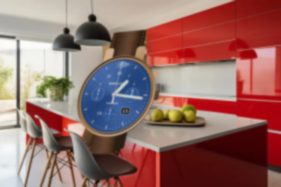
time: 1:16
